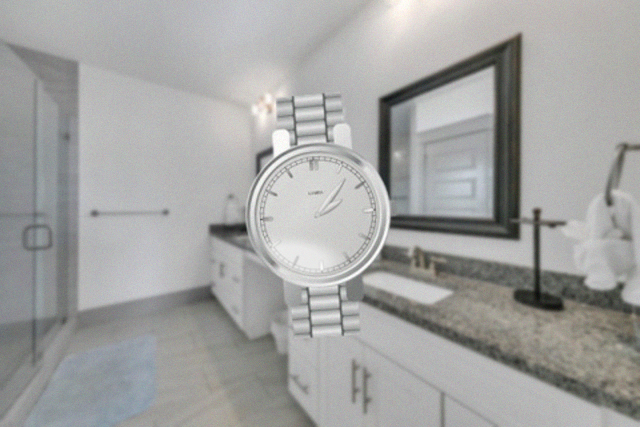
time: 2:07
